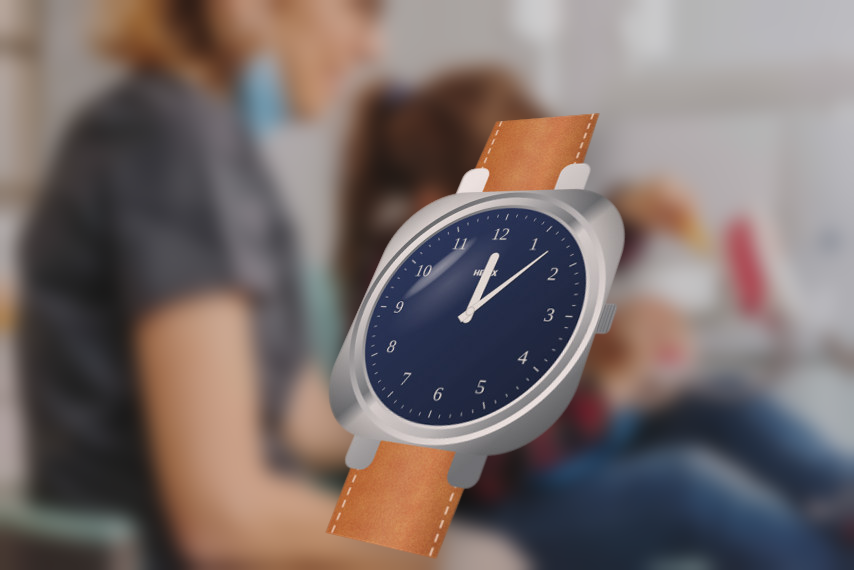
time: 12:07
